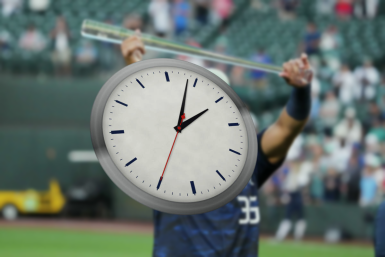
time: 2:03:35
